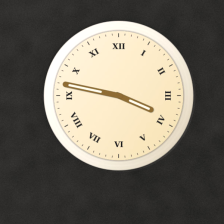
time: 3:47
